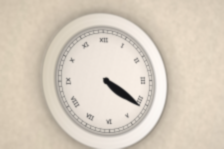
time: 4:21
